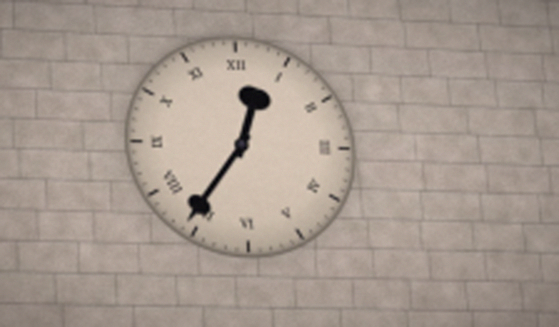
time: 12:36
